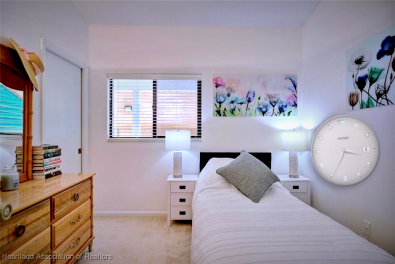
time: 3:34
